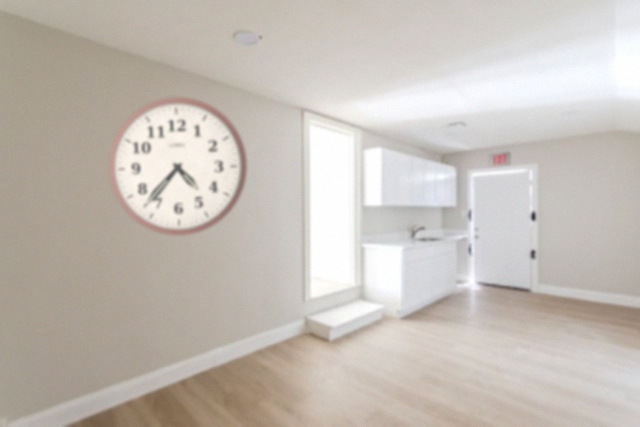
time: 4:37
